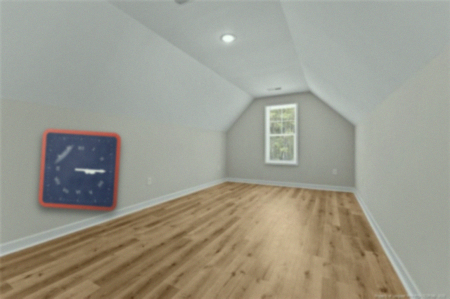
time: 3:15
